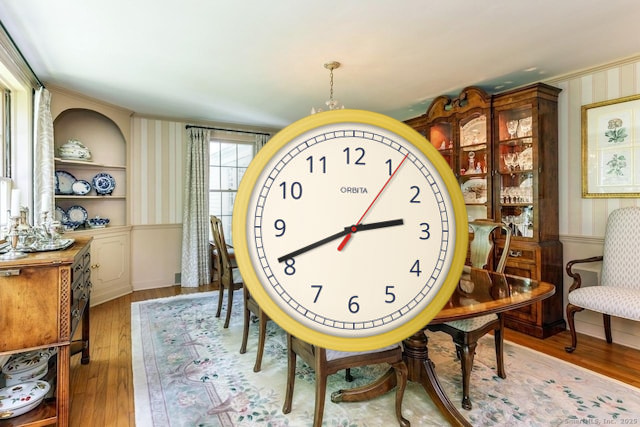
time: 2:41:06
